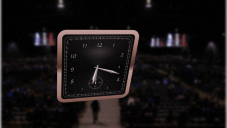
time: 6:18
